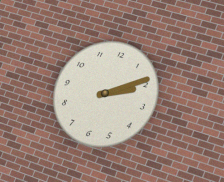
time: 2:09
